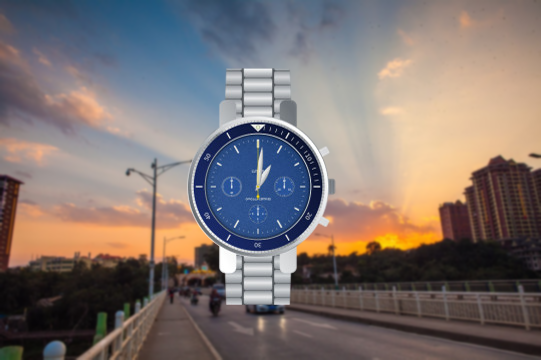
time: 1:01
